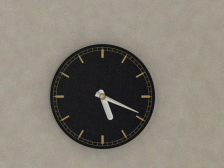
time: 5:19
